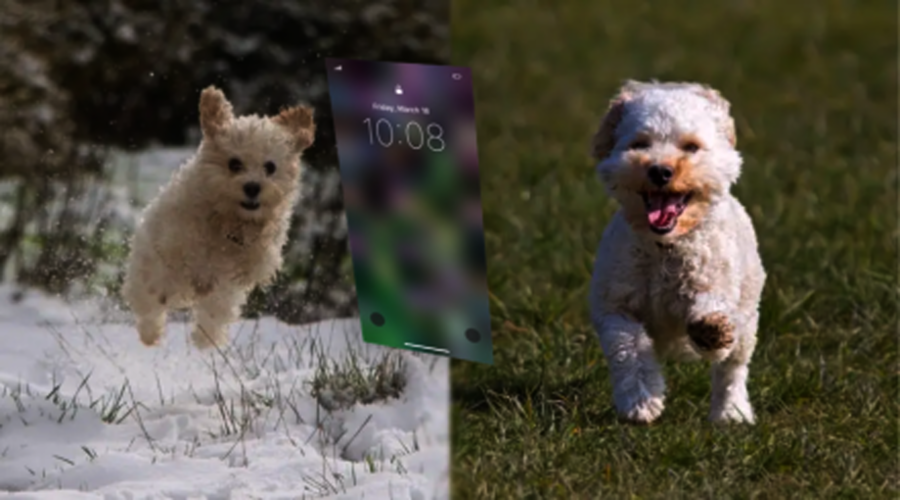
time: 10:08
